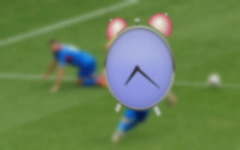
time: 7:21
